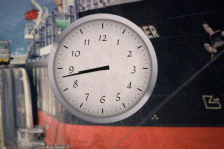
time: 8:43
